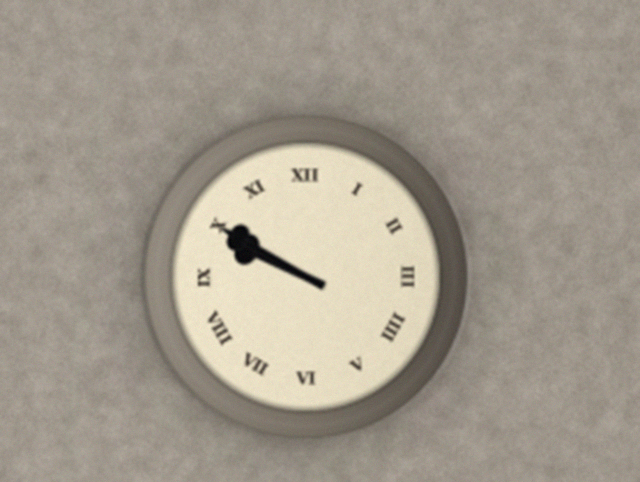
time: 9:50
